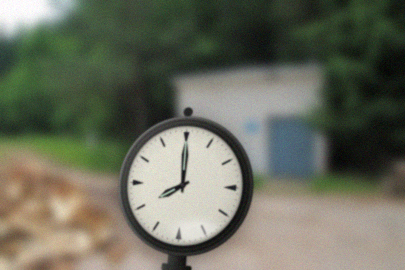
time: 8:00
